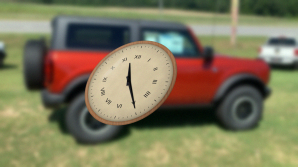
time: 11:25
